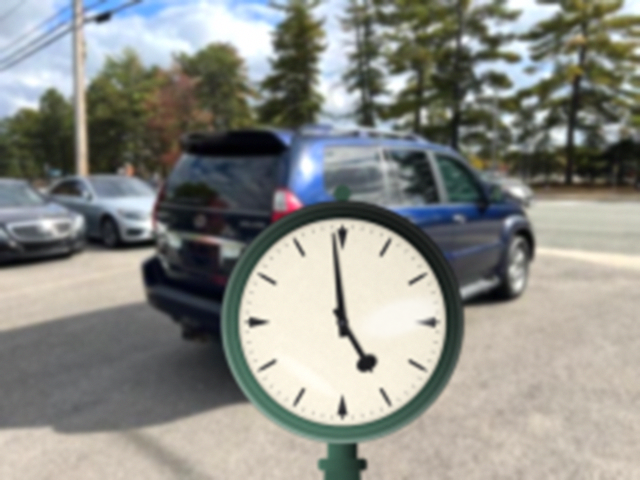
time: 4:59
